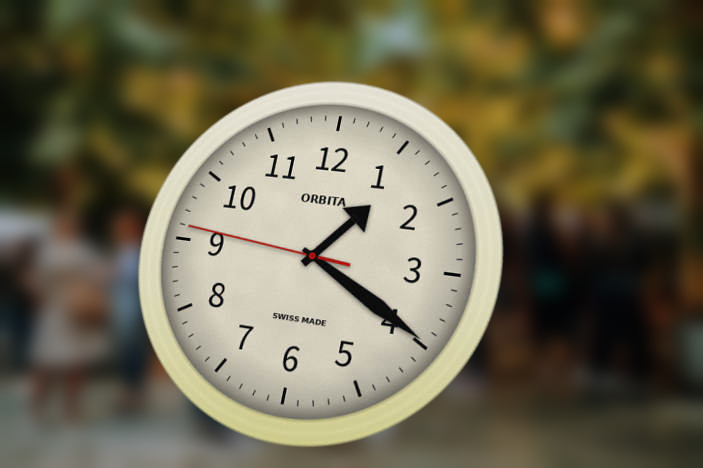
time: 1:19:46
